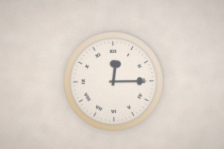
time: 12:15
